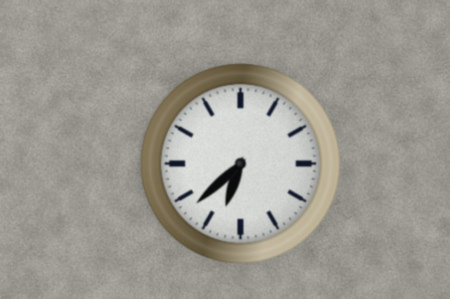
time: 6:38
